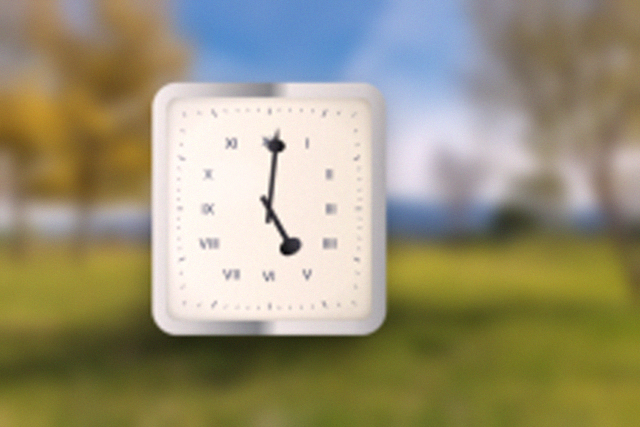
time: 5:01
